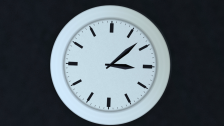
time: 3:08
